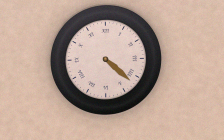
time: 4:22
